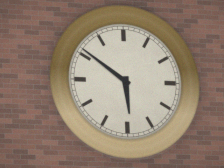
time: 5:51
